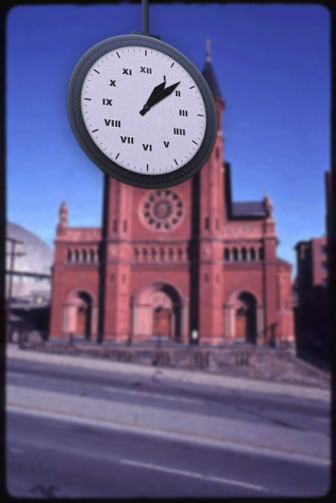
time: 1:08
